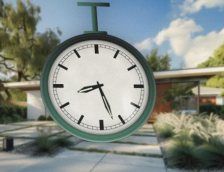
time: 8:27
